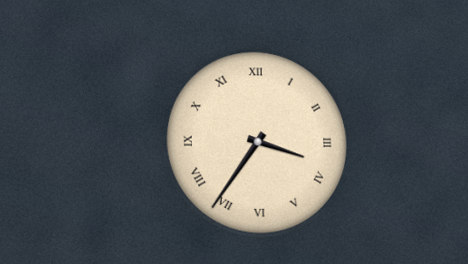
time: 3:36
